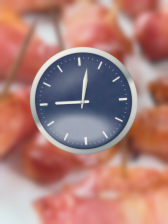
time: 9:02
